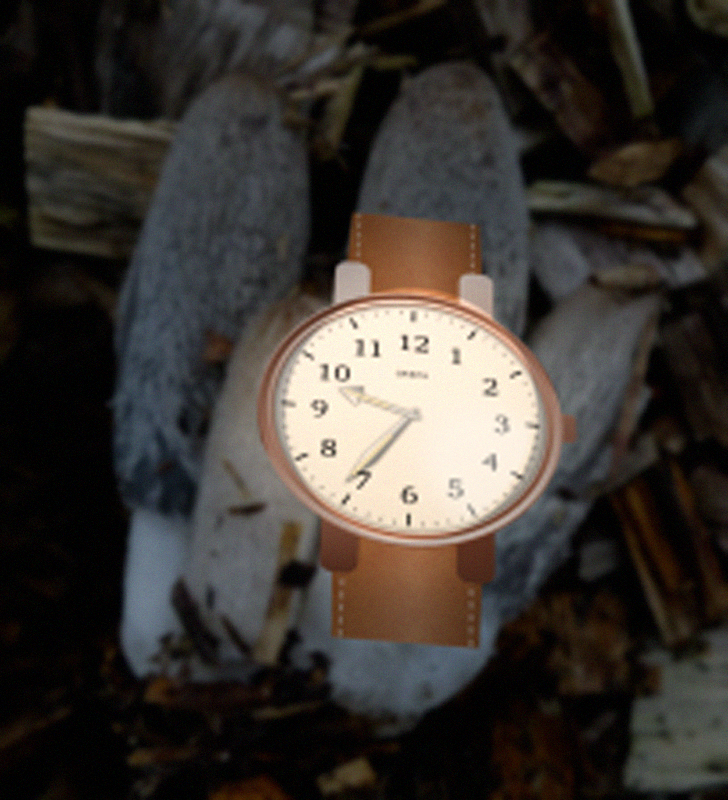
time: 9:36
